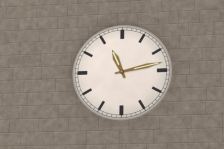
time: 11:13
